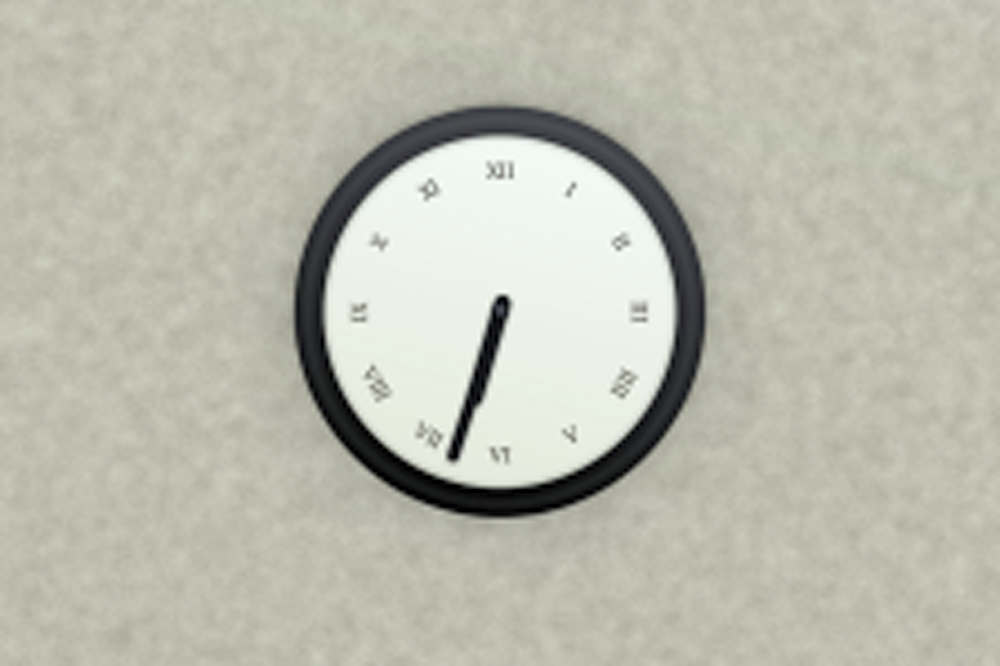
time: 6:33
